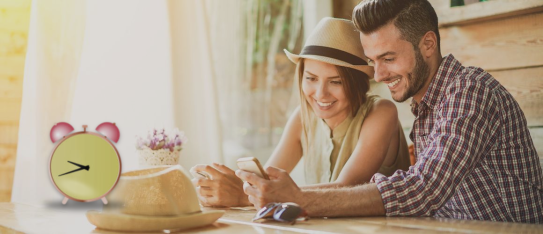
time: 9:42
